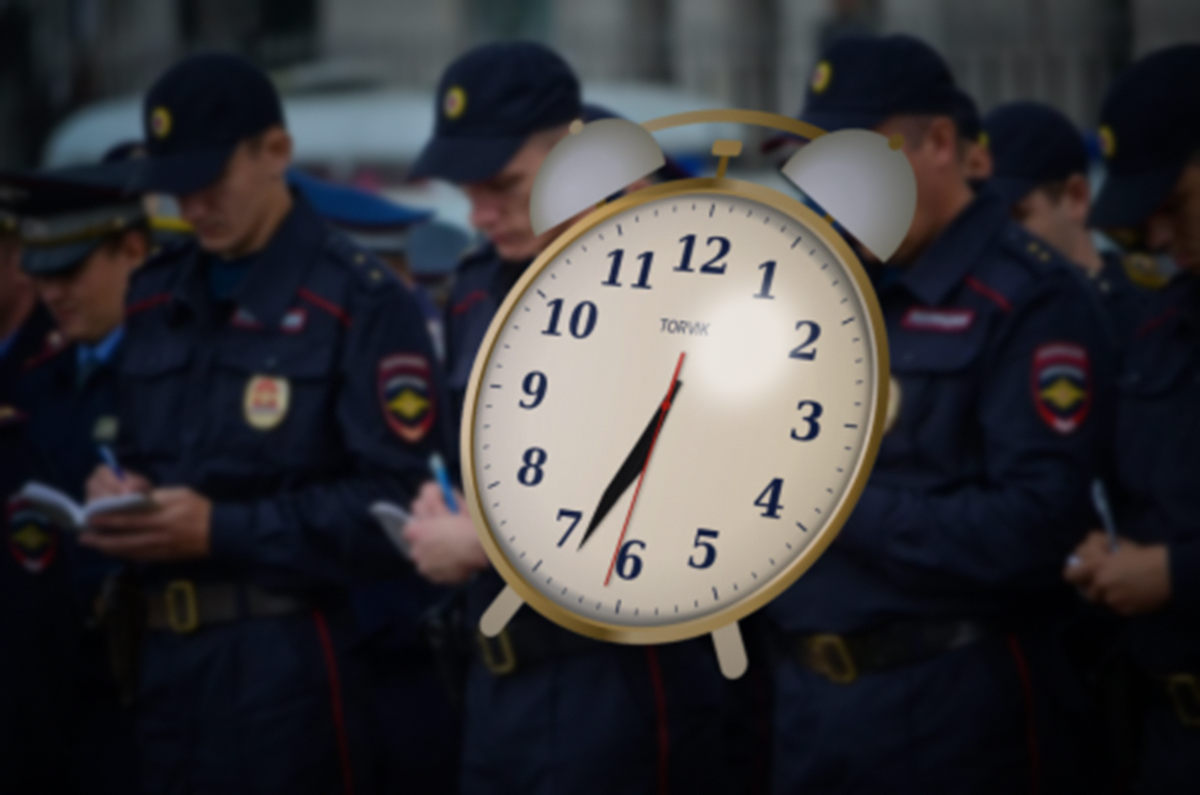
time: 6:33:31
